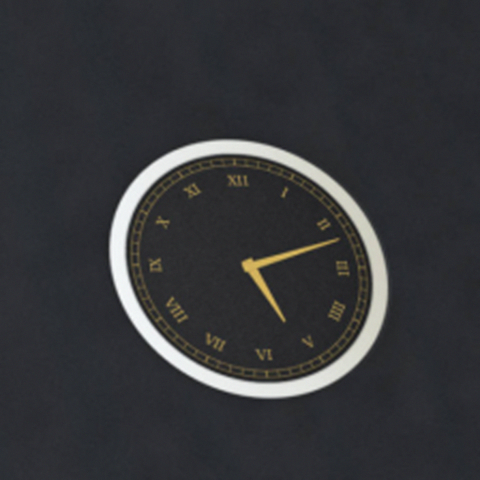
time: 5:12
